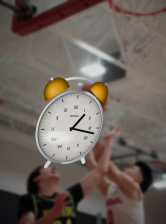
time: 1:17
